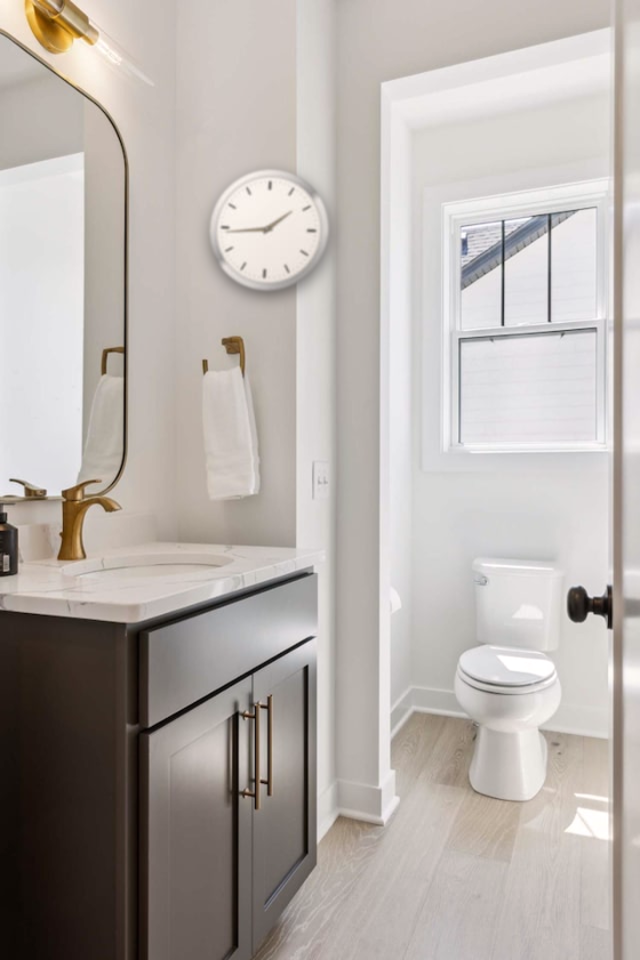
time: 1:44
